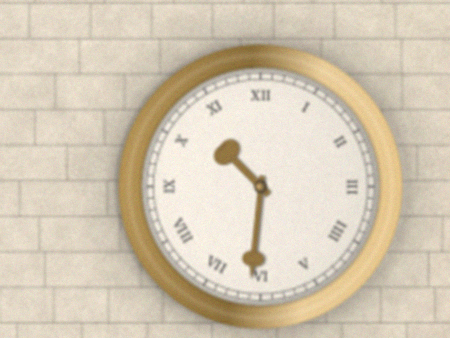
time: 10:31
